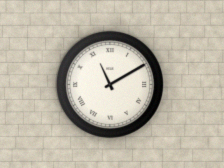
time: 11:10
